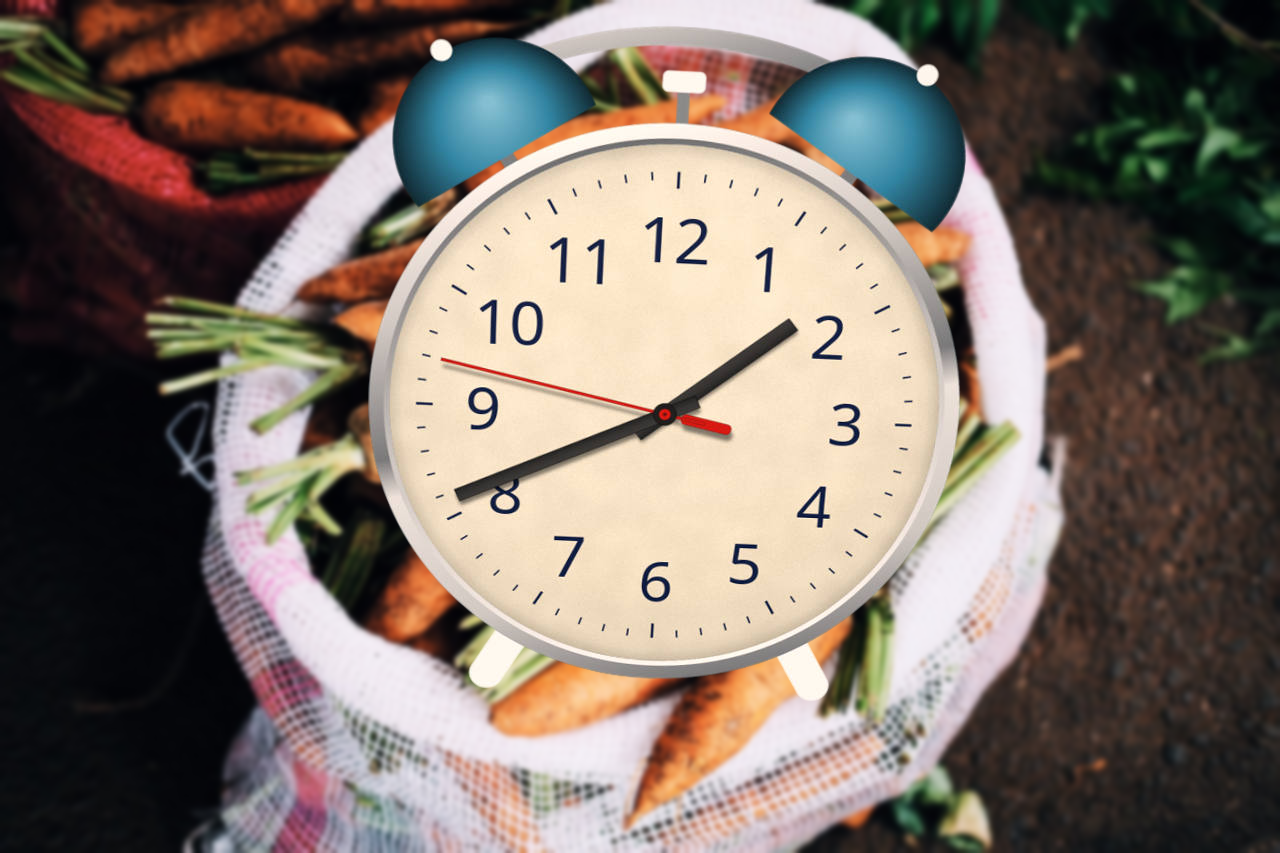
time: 1:40:47
